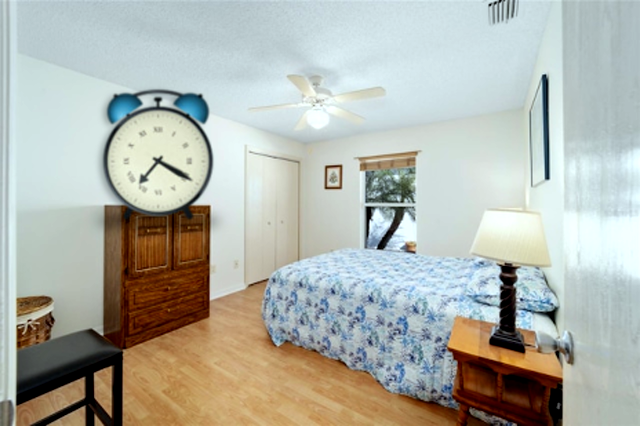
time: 7:20
